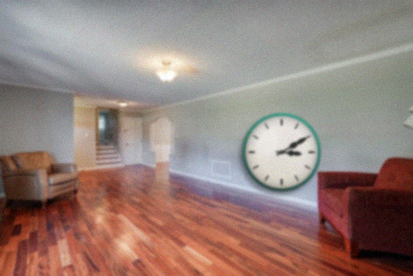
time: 3:10
